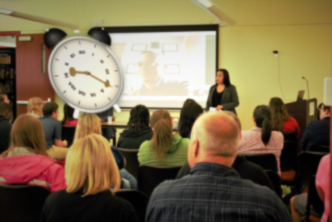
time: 9:21
